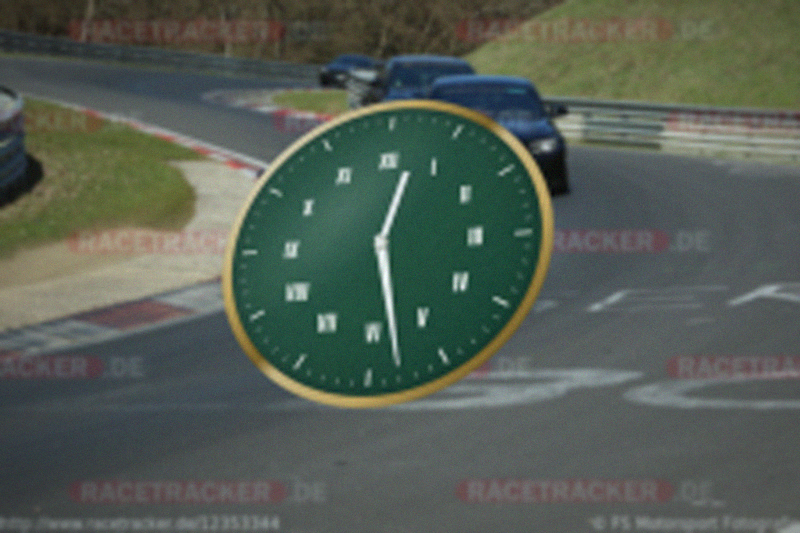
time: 12:28
